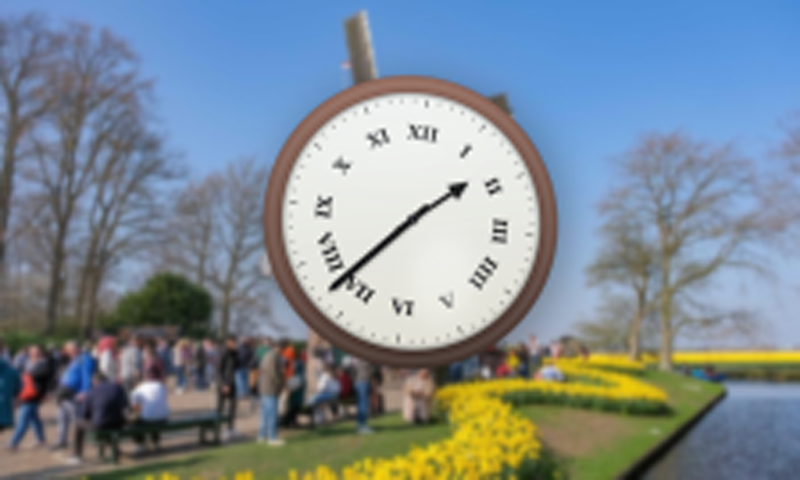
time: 1:37
